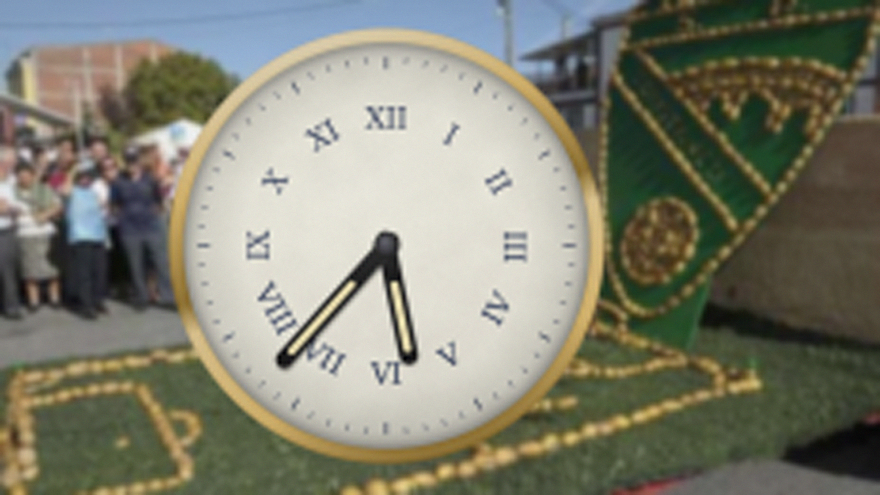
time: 5:37
